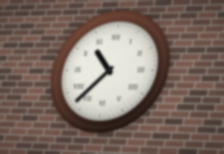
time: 10:37
